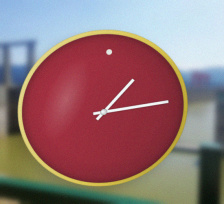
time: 1:13
